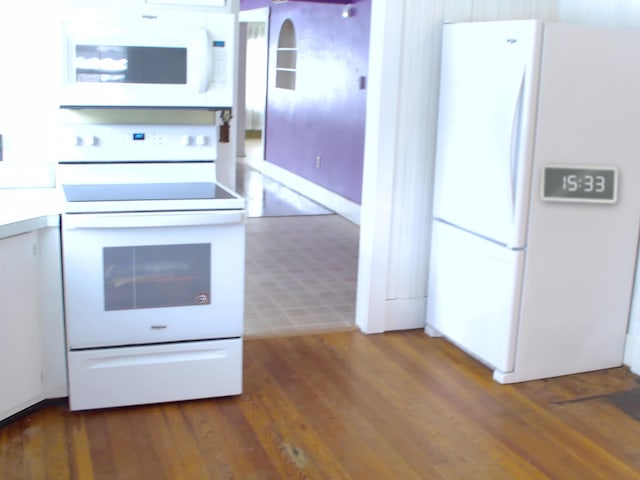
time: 15:33
